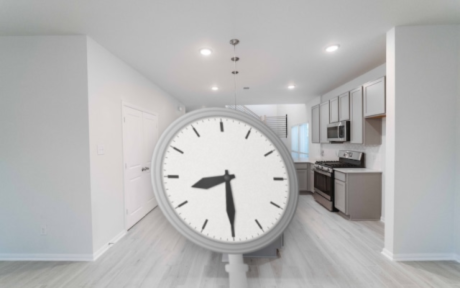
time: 8:30
